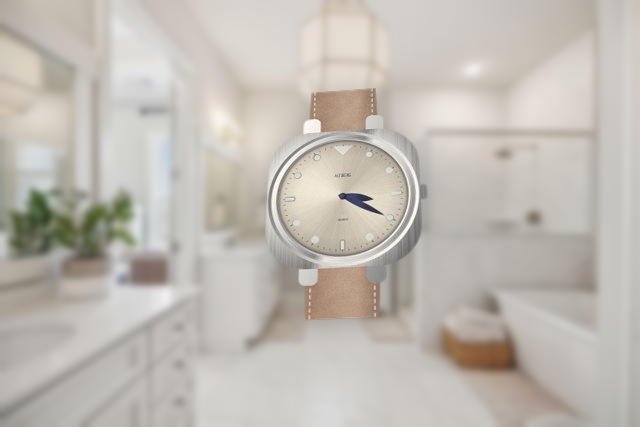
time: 3:20
